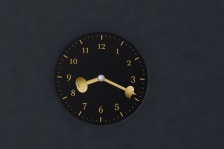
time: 8:19
